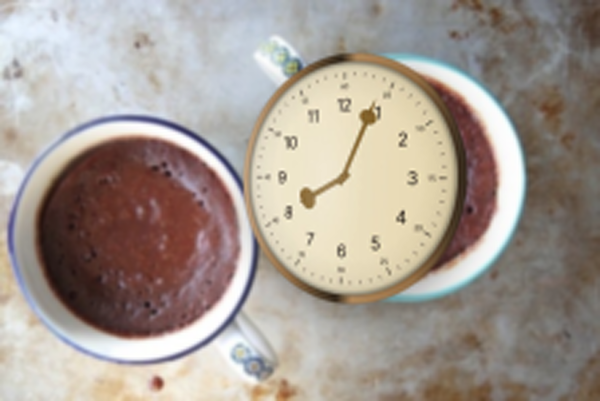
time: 8:04
